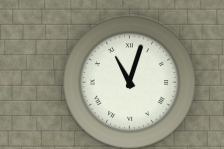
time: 11:03
